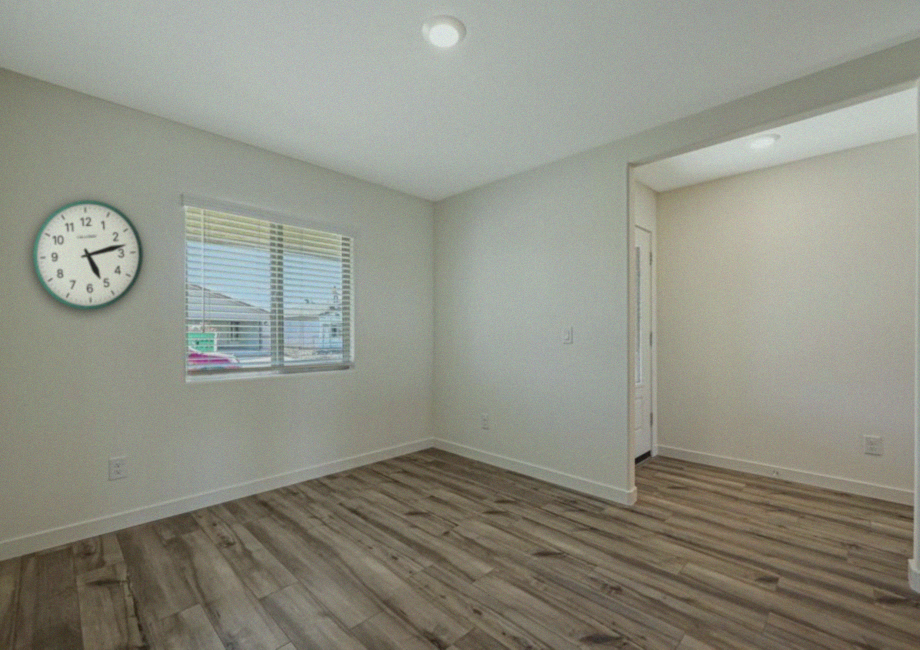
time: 5:13
